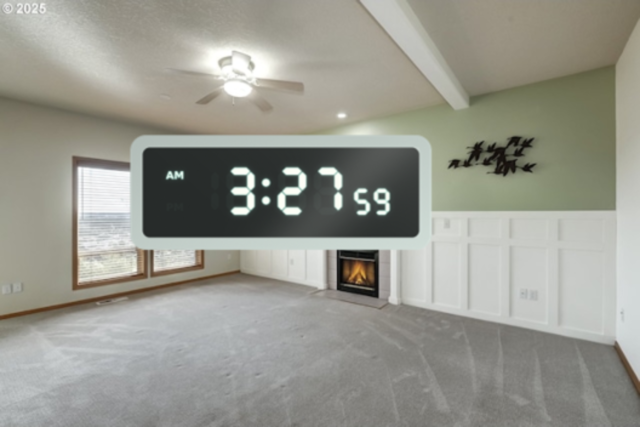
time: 3:27:59
